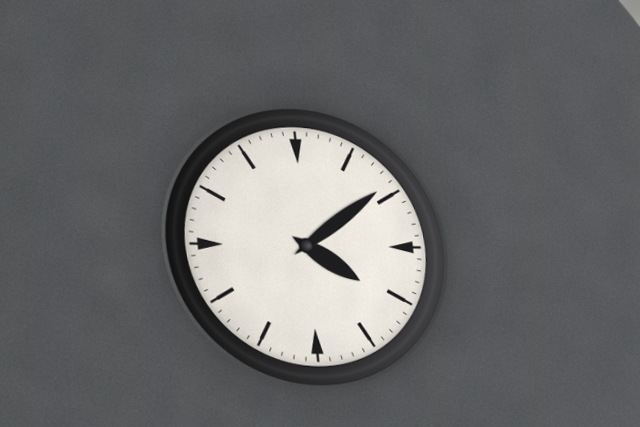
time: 4:09
